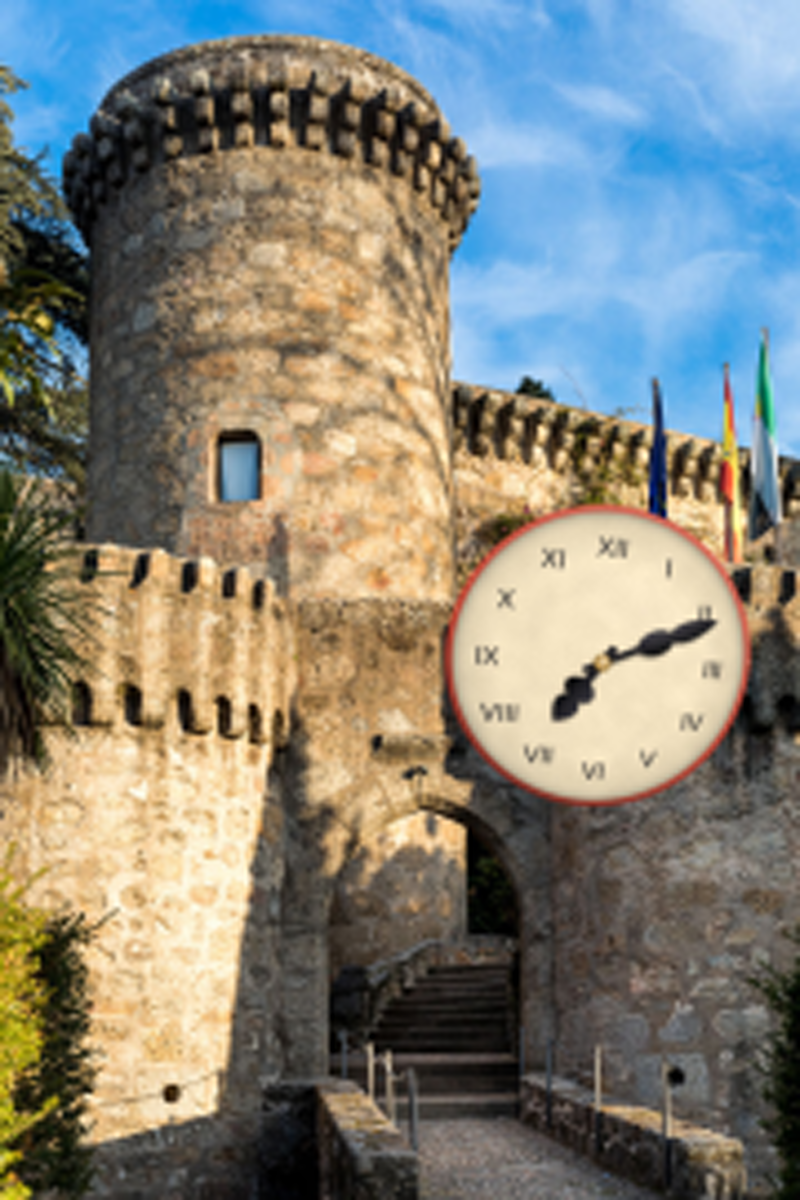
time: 7:11
